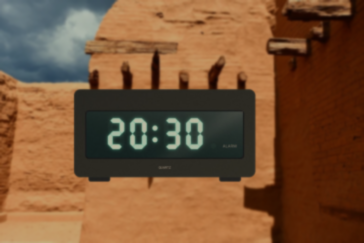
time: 20:30
